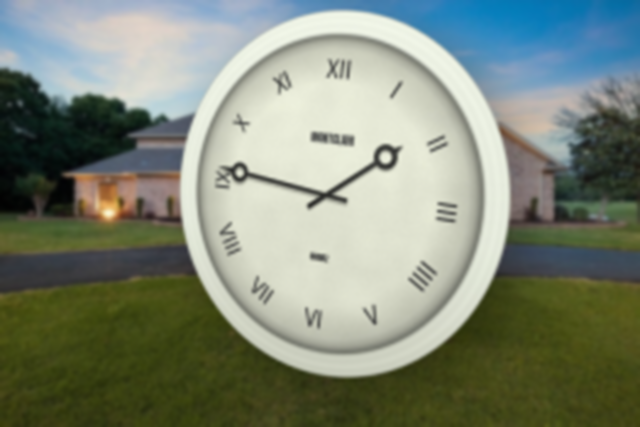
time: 1:46
